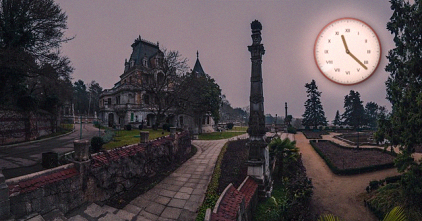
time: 11:22
